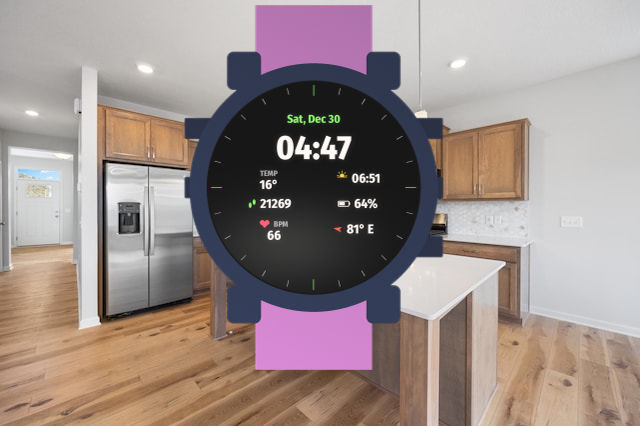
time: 4:47
